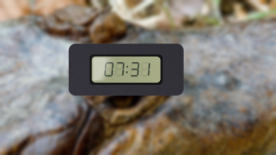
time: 7:31
